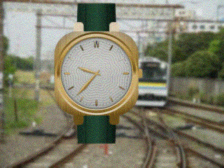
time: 9:37
